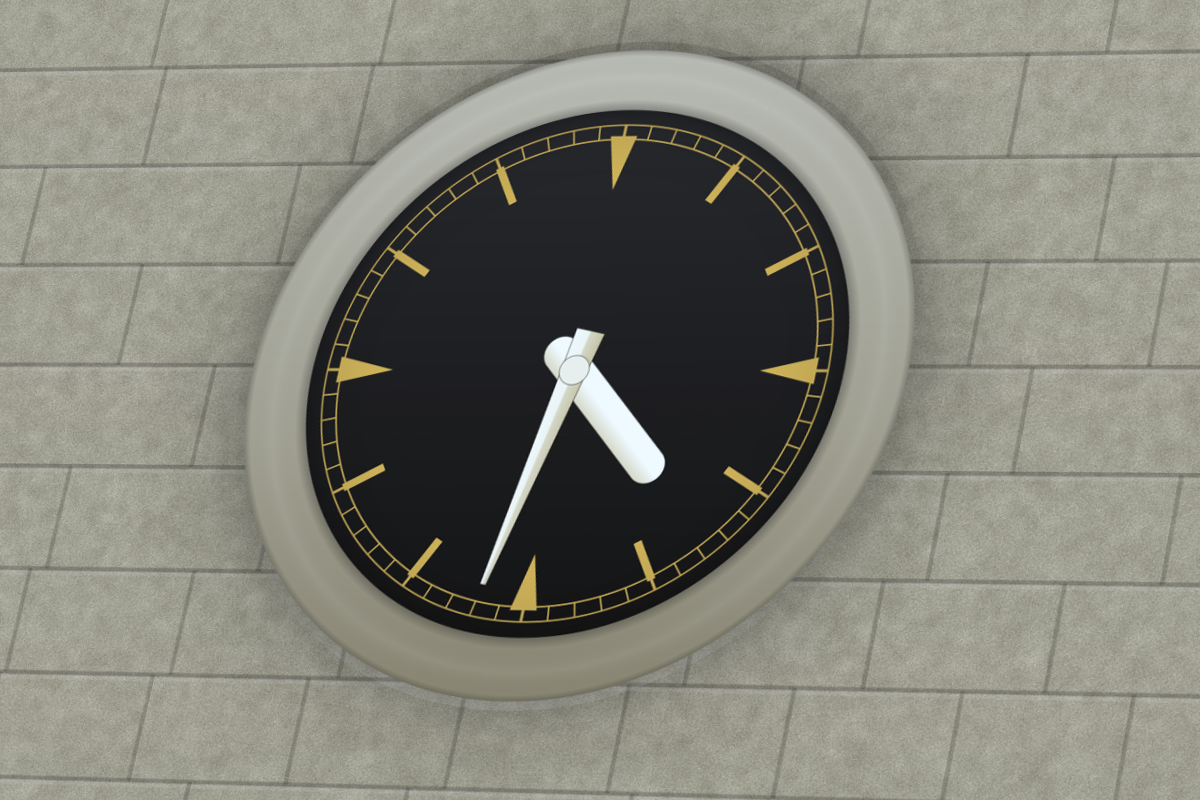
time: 4:32
